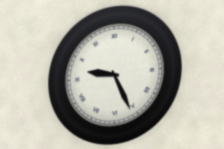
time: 9:26
